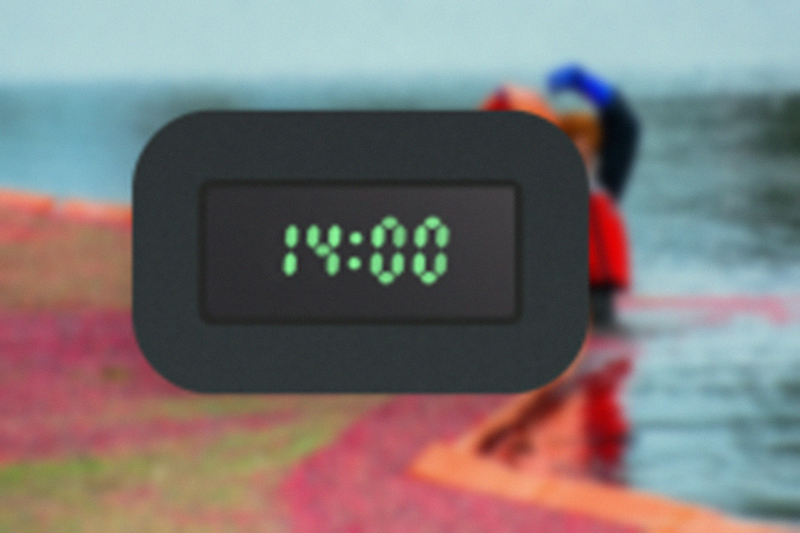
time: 14:00
